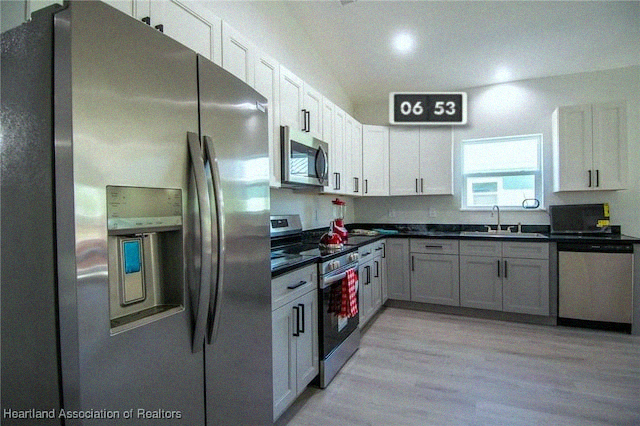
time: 6:53
